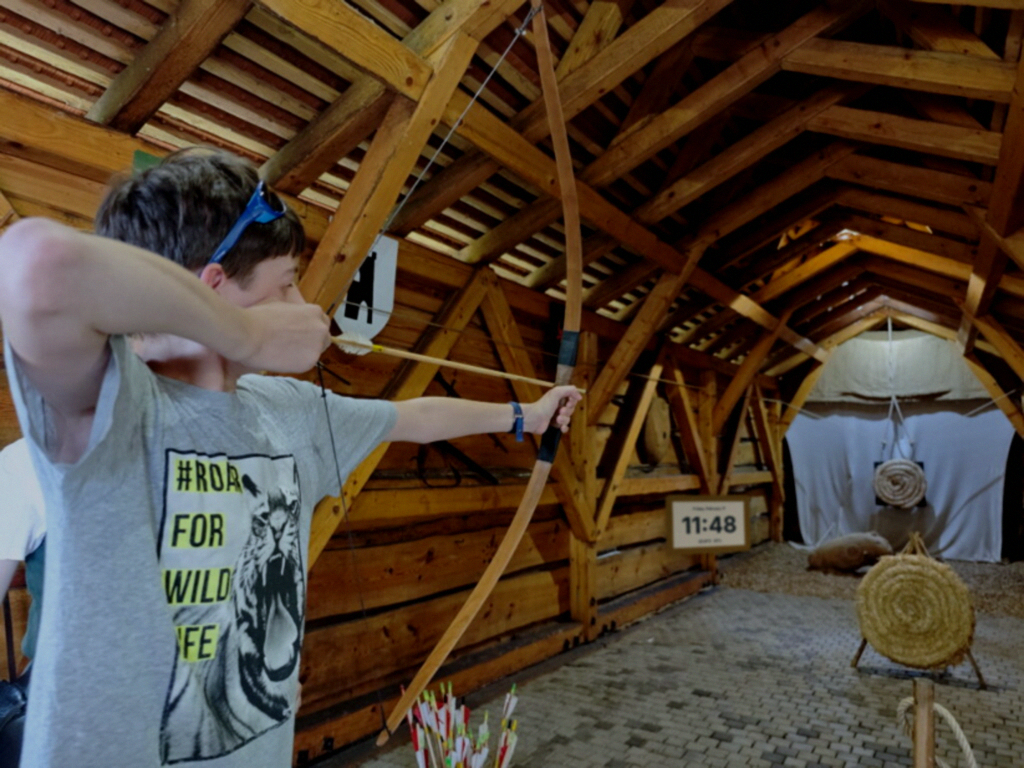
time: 11:48
